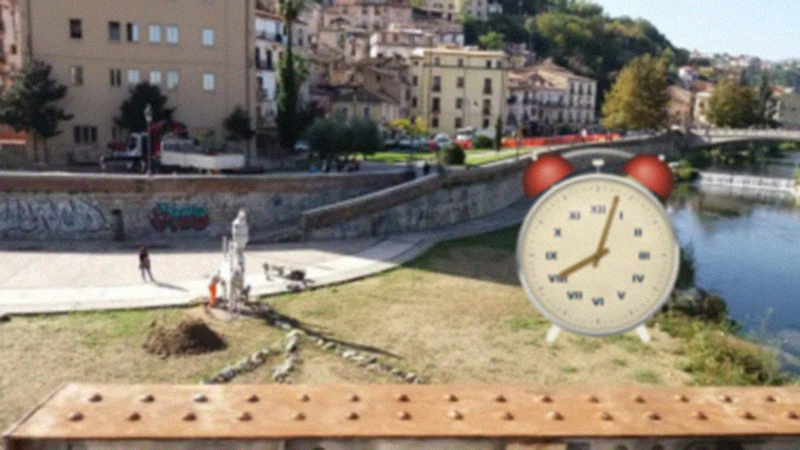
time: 8:03
